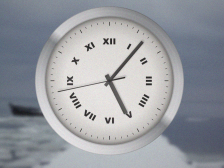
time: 5:06:43
